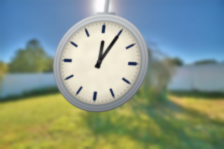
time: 12:05
